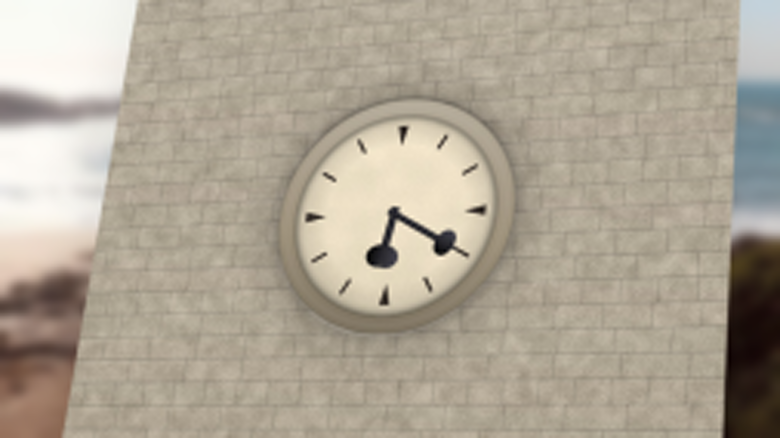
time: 6:20
